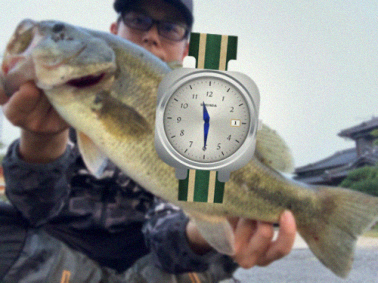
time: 11:30
